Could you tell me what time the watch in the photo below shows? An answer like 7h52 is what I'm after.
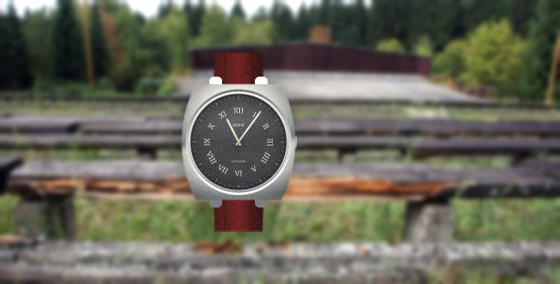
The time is 11h06
